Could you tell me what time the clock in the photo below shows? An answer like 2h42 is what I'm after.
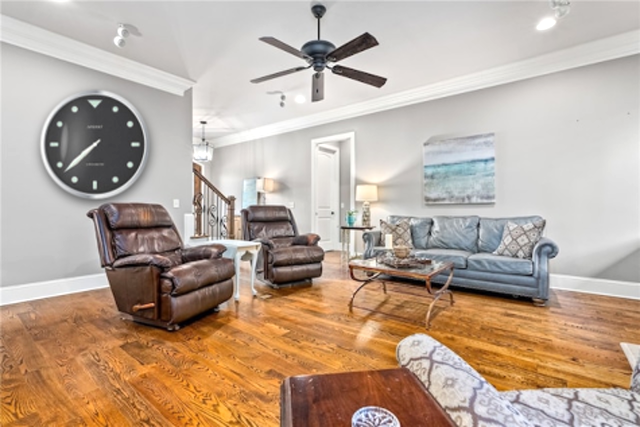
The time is 7h38
